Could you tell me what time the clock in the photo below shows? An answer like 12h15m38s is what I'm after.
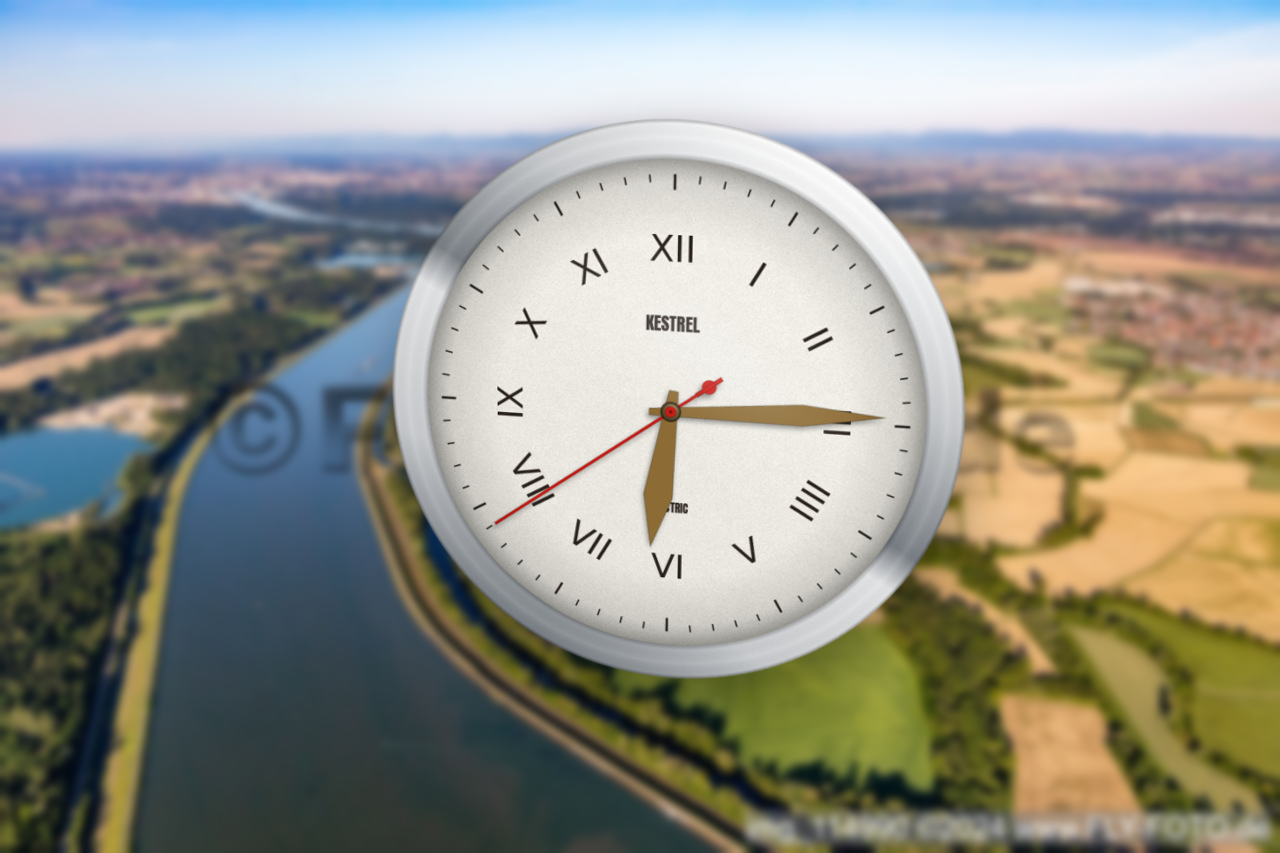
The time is 6h14m39s
